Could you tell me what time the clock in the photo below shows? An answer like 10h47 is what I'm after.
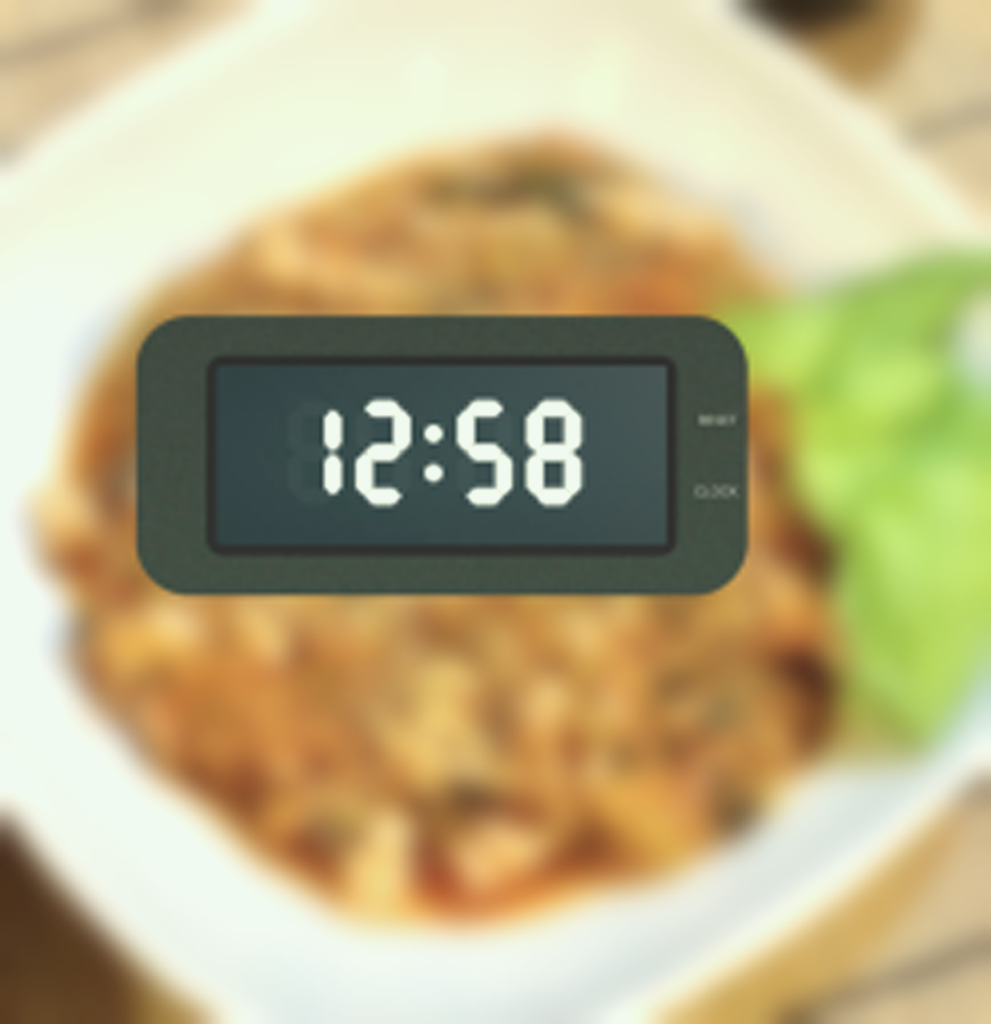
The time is 12h58
